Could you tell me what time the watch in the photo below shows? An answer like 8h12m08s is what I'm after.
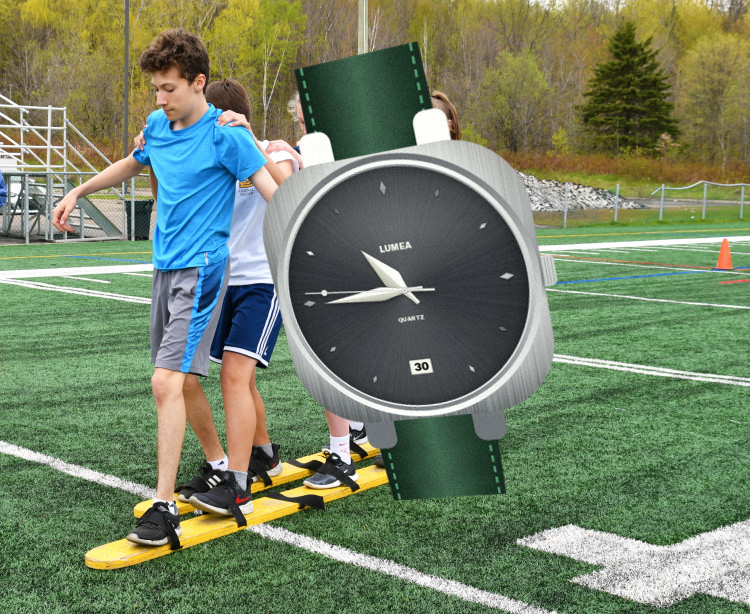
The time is 10h44m46s
